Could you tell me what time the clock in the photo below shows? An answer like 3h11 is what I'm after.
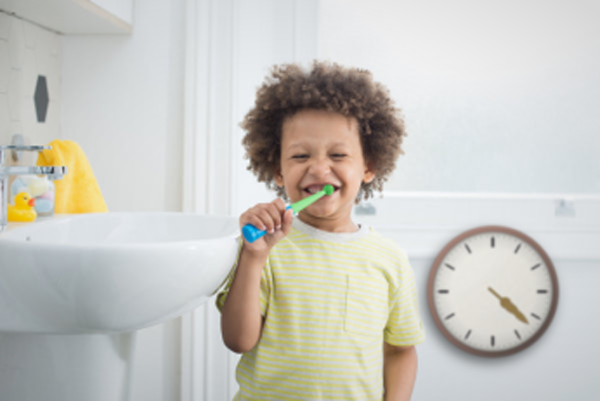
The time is 4h22
